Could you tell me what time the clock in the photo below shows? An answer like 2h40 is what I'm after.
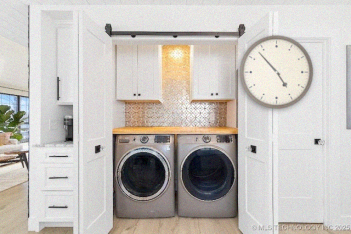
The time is 4h53
